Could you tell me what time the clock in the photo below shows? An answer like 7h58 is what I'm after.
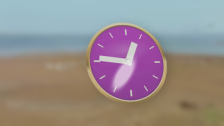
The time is 12h46
